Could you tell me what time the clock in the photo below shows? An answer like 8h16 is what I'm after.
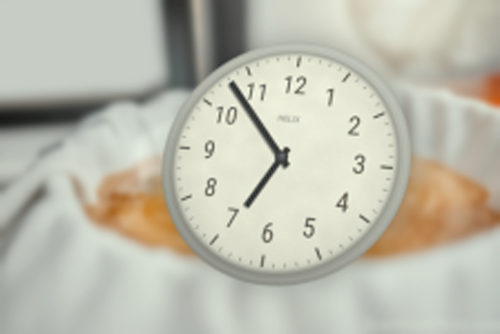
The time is 6h53
